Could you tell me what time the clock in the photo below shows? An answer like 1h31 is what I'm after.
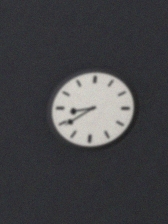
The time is 8h39
